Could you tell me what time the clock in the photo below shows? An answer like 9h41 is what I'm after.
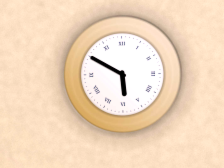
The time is 5h50
